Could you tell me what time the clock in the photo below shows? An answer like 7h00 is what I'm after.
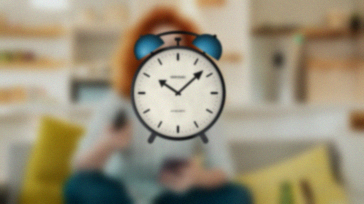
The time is 10h08
